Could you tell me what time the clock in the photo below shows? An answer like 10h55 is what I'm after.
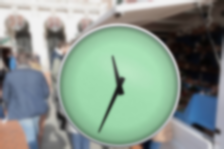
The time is 11h34
